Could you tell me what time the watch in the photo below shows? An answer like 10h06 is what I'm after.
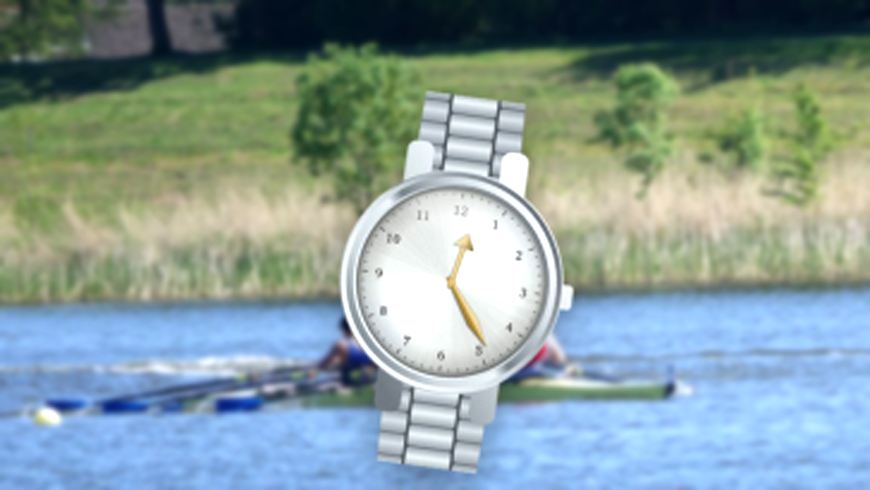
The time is 12h24
